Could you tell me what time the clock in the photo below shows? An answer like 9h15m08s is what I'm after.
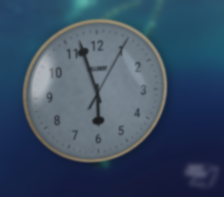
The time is 5h57m05s
